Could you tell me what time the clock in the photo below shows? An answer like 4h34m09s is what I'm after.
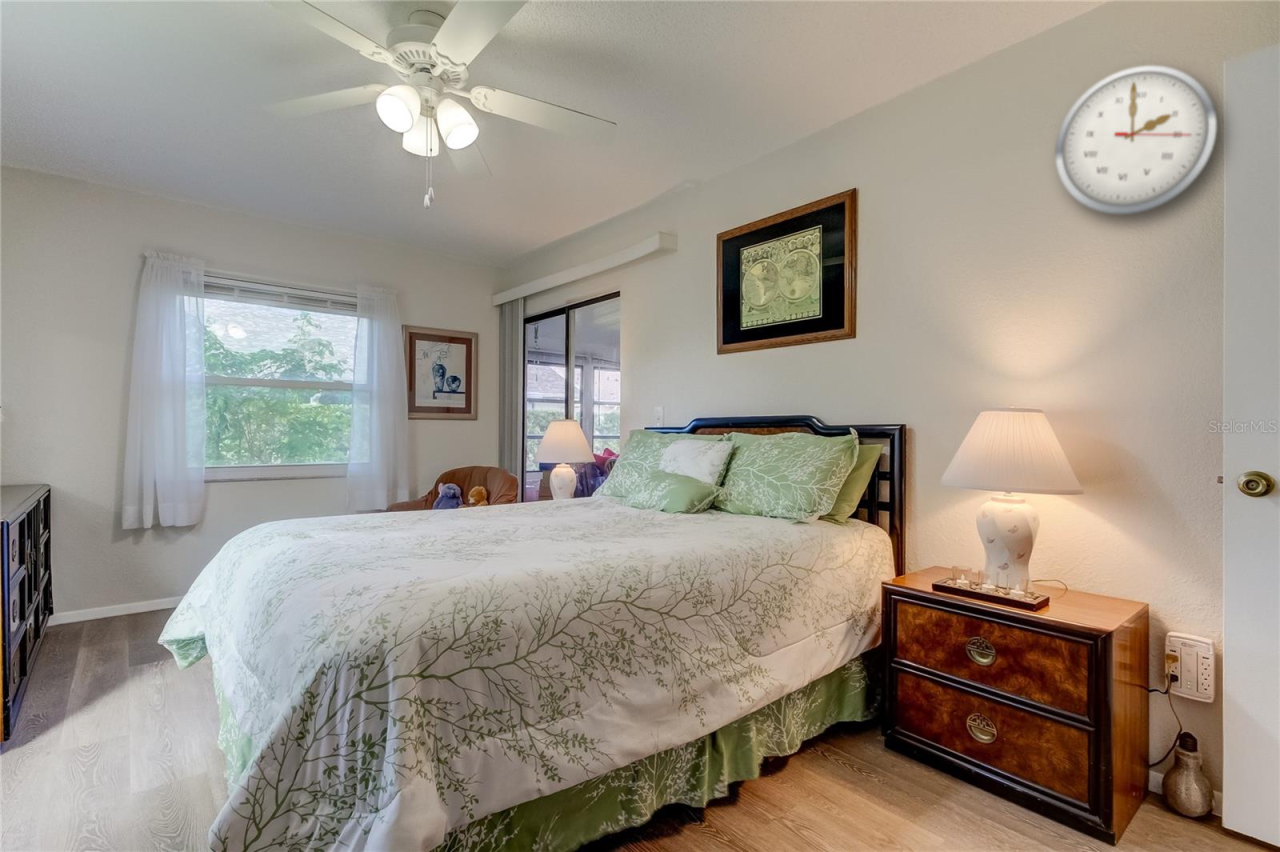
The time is 1h58m15s
